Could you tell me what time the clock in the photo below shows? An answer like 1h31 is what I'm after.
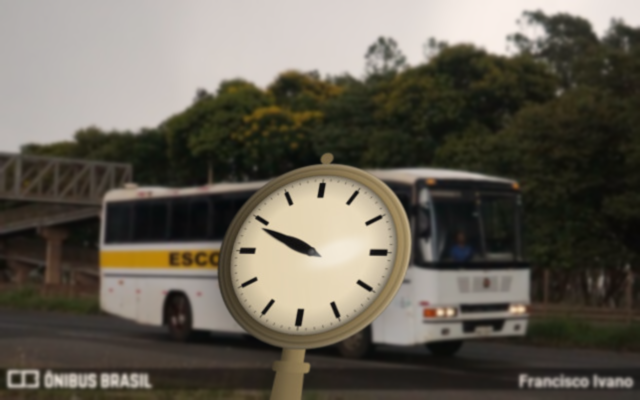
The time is 9h49
